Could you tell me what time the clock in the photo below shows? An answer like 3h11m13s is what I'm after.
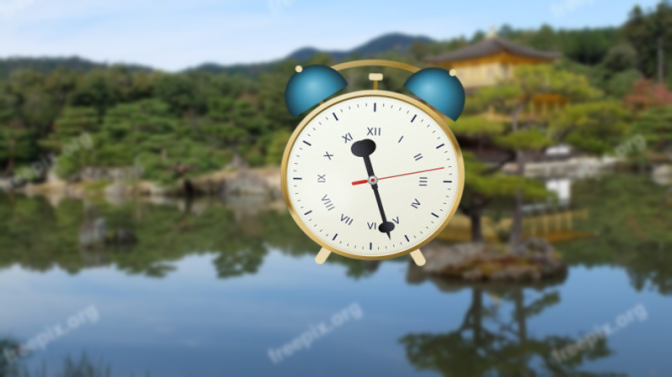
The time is 11h27m13s
